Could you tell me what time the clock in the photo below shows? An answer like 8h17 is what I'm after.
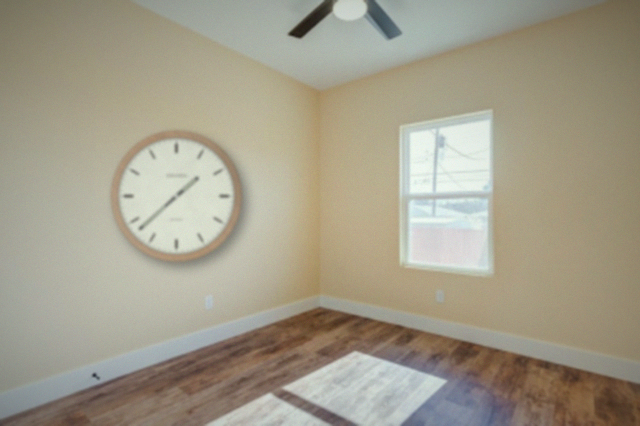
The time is 1h38
